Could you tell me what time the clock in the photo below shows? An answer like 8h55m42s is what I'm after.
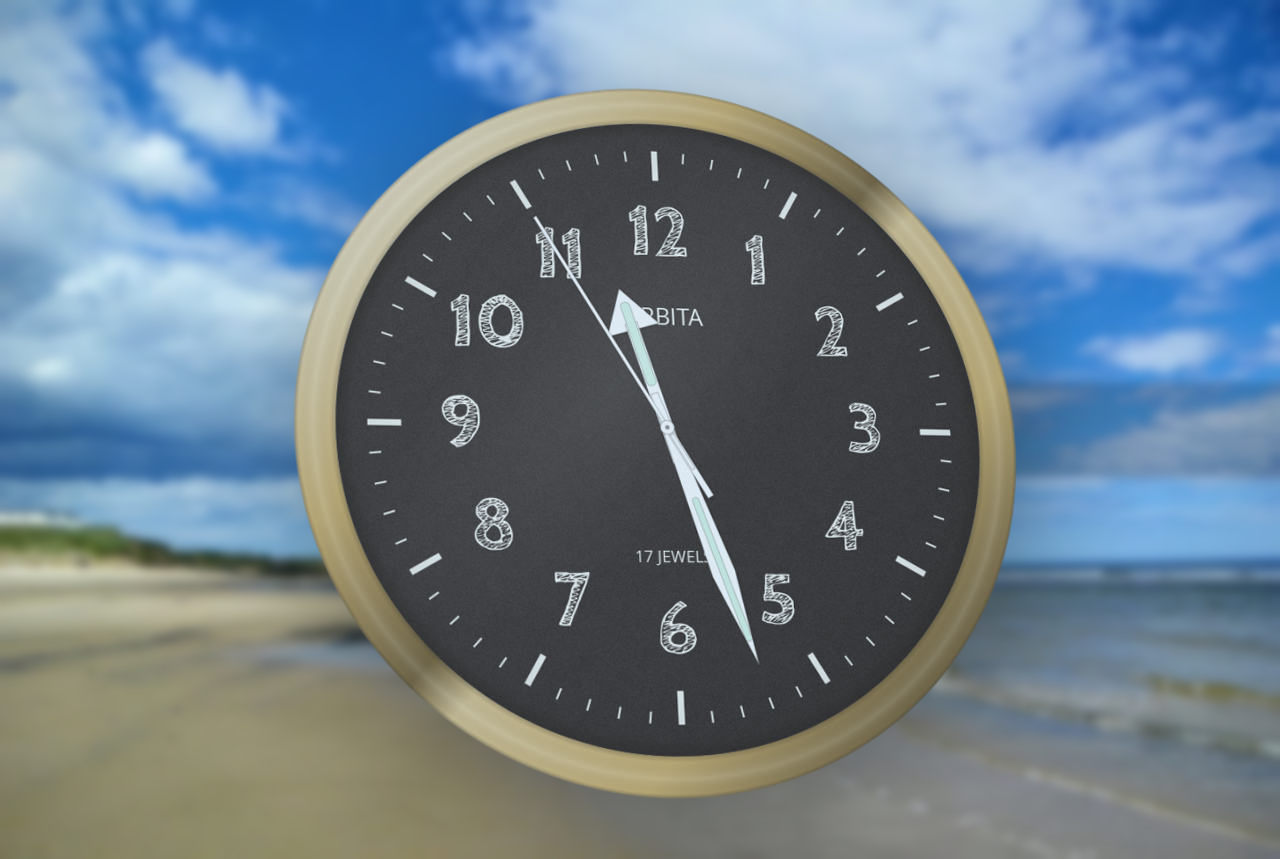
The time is 11h26m55s
